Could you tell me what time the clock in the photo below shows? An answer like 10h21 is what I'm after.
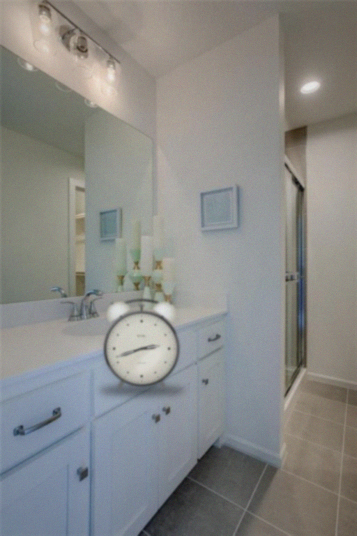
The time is 2h42
